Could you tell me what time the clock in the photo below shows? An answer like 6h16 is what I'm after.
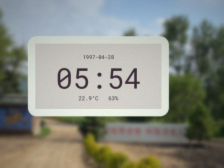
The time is 5h54
